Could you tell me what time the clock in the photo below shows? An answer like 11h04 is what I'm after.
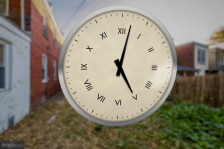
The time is 5h02
